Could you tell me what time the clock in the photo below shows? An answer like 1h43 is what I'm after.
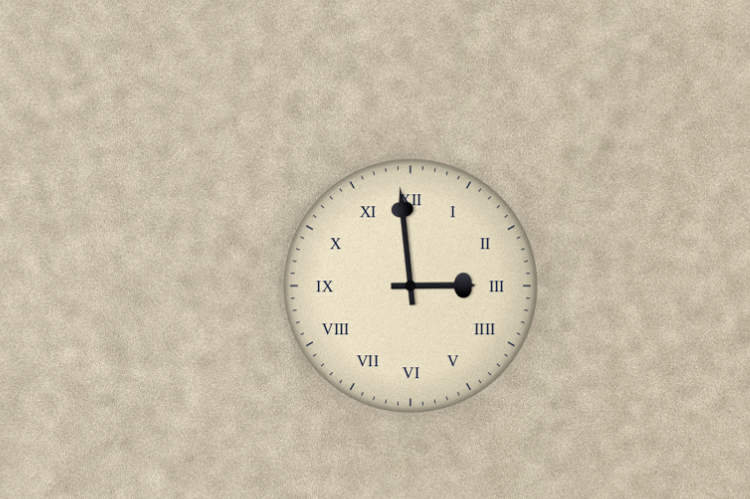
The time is 2h59
